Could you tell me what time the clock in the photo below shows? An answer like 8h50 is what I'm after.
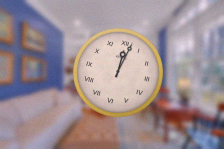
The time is 12h02
